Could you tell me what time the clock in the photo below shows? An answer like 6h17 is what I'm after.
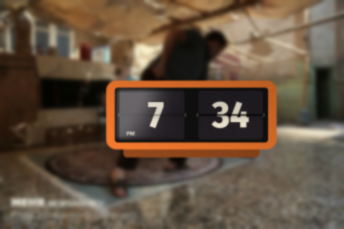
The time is 7h34
